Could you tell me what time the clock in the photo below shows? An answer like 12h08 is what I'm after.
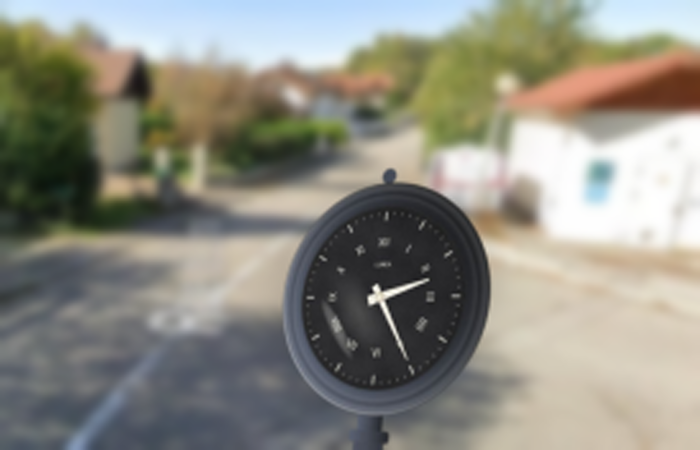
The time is 2h25
